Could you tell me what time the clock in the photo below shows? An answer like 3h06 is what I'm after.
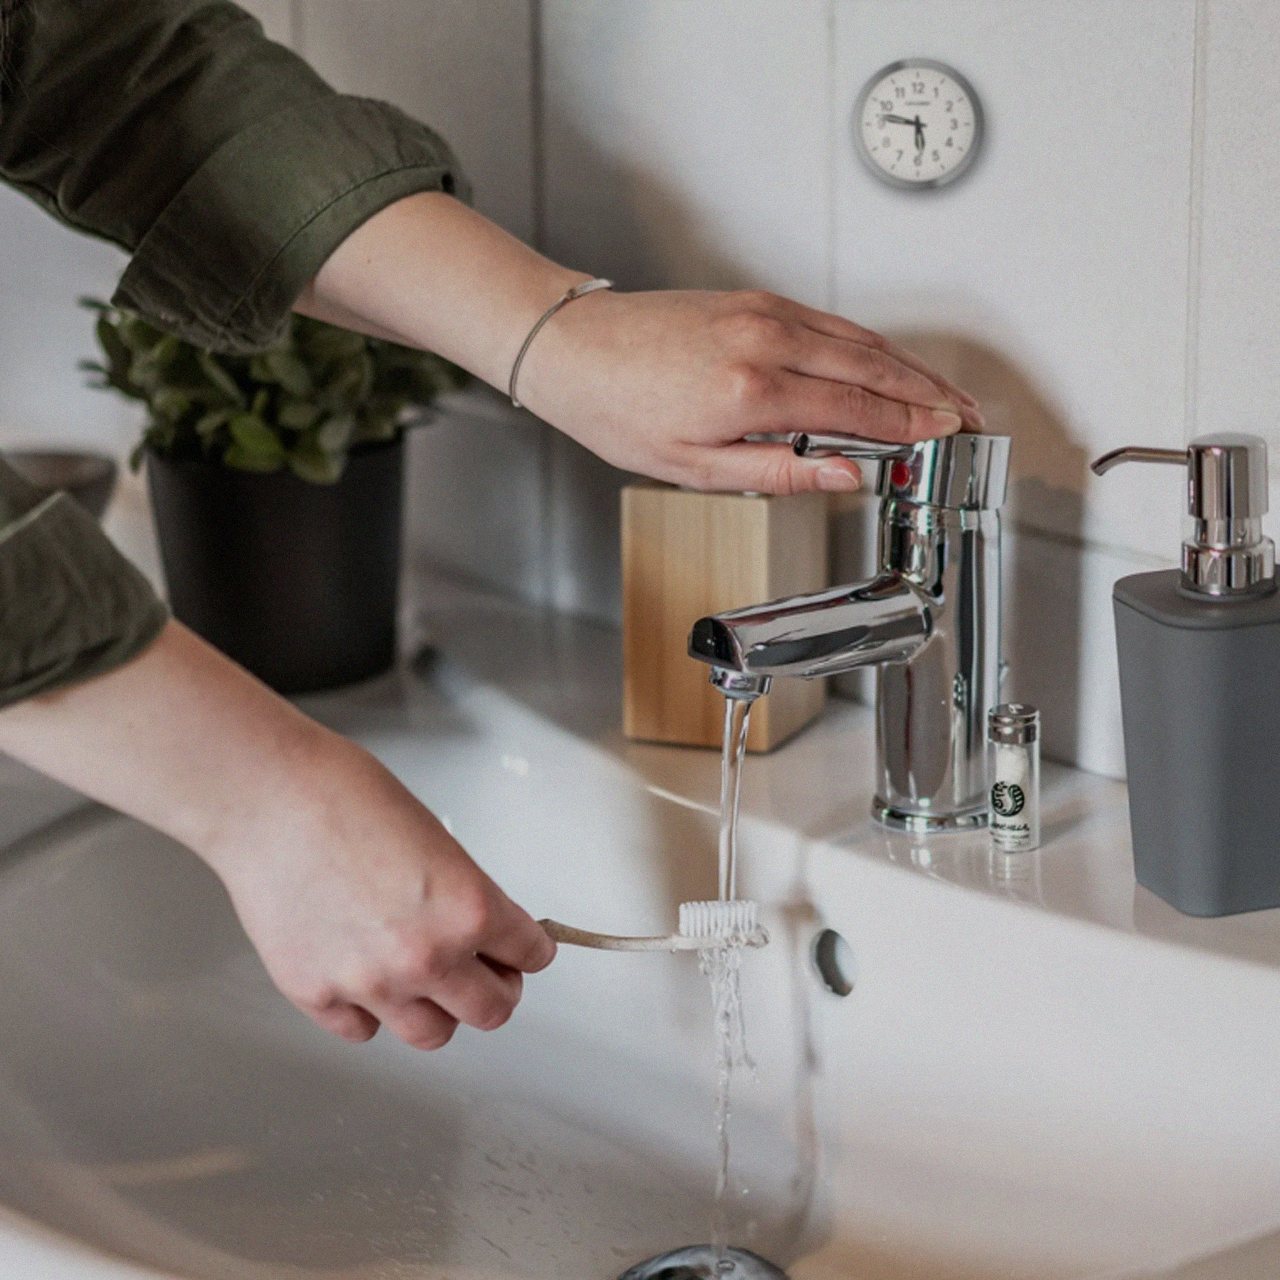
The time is 5h47
